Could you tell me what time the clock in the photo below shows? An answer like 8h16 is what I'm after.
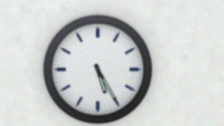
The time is 5h25
